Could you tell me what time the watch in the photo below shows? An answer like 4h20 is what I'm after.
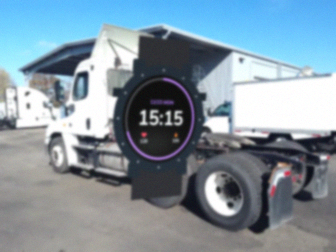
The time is 15h15
